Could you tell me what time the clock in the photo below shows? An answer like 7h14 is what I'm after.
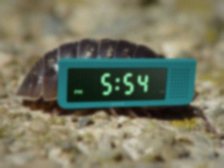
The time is 5h54
